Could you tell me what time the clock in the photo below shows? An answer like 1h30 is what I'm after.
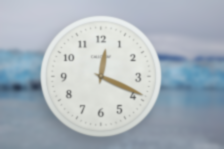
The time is 12h19
